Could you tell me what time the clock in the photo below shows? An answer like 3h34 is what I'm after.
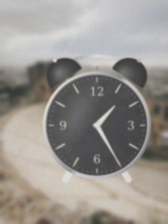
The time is 1h25
